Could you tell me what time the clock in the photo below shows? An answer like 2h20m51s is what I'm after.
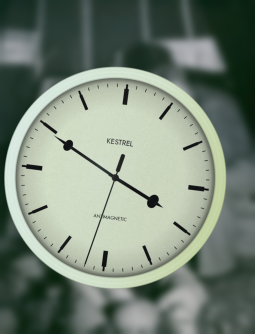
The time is 3h49m32s
